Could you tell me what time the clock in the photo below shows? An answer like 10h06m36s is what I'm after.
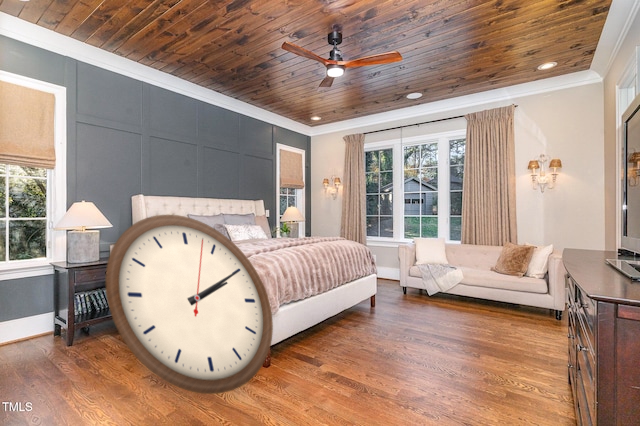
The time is 2h10m03s
